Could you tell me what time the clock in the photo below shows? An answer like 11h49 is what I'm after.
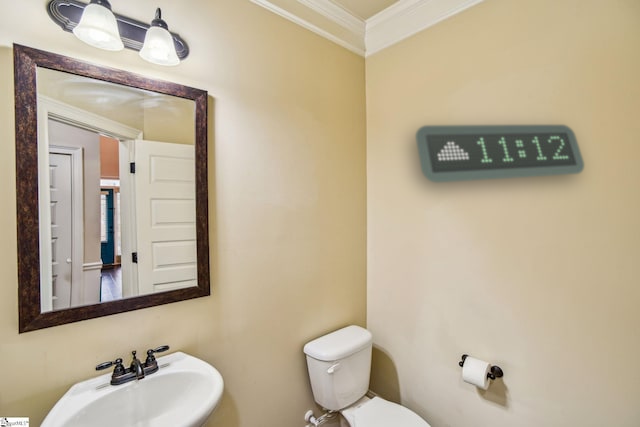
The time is 11h12
